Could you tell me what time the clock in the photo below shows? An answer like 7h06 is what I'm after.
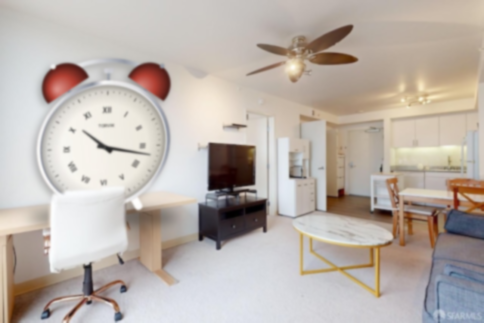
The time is 10h17
